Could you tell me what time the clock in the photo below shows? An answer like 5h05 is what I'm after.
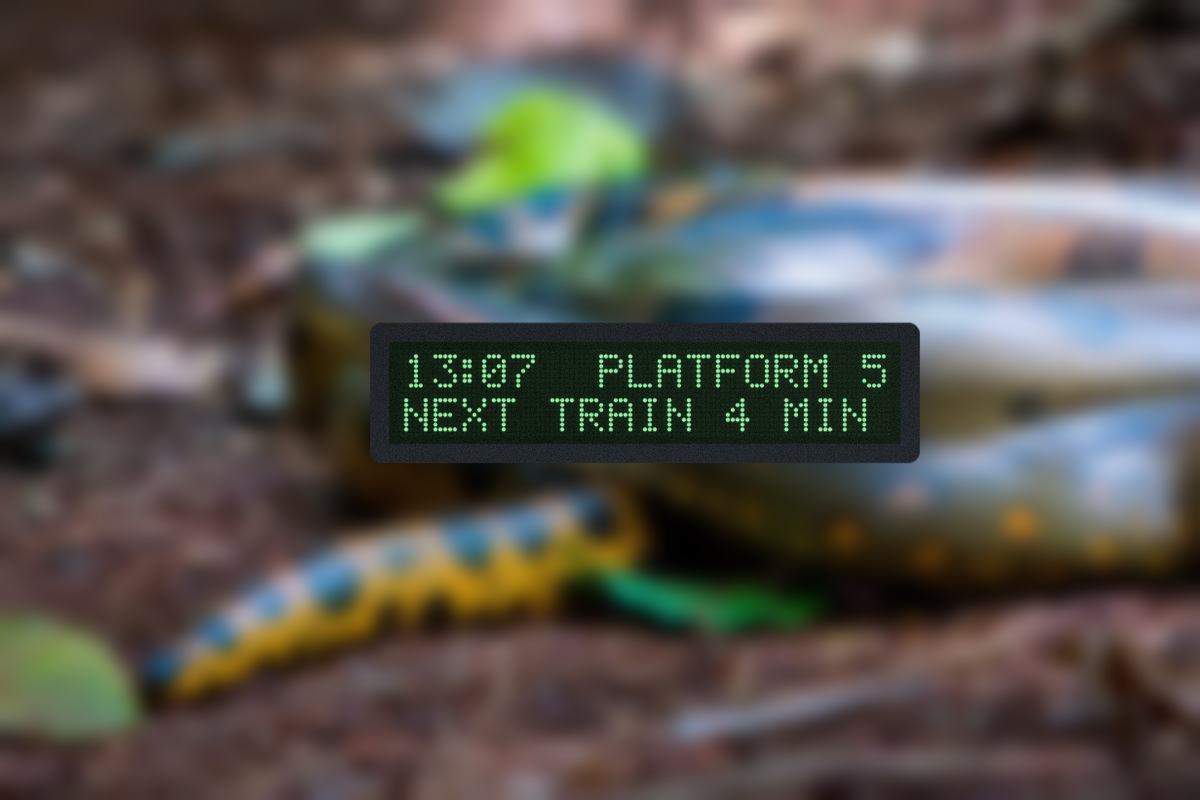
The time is 13h07
